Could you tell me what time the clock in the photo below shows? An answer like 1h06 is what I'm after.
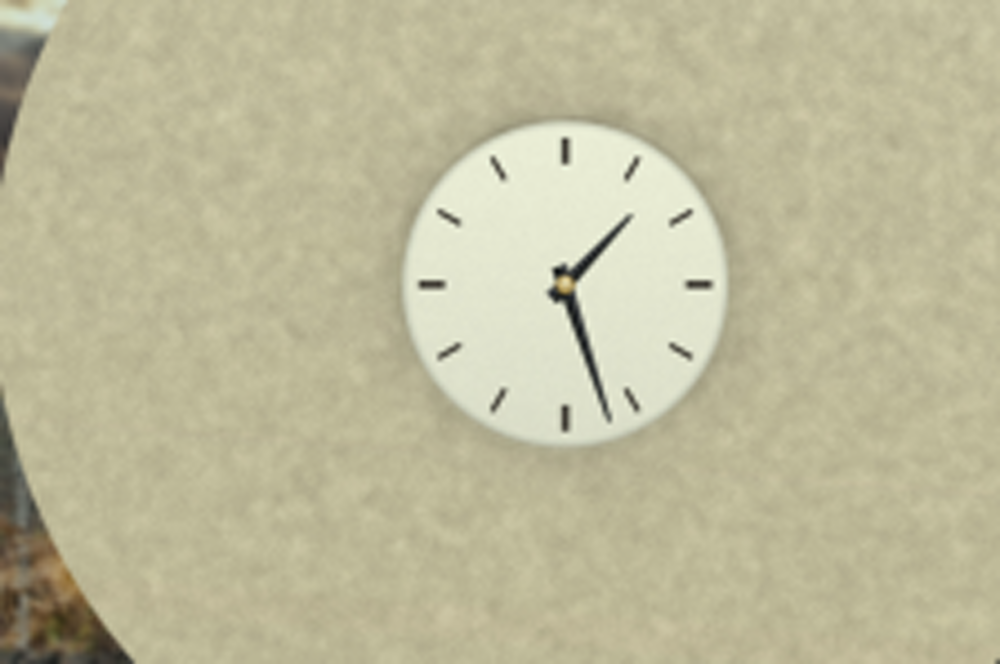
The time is 1h27
